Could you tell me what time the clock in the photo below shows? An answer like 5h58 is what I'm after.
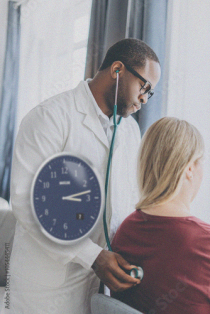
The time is 3h13
